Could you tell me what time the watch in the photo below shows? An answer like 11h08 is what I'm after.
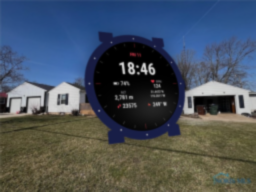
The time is 18h46
